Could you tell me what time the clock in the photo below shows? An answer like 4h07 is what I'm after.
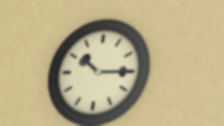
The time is 10h15
